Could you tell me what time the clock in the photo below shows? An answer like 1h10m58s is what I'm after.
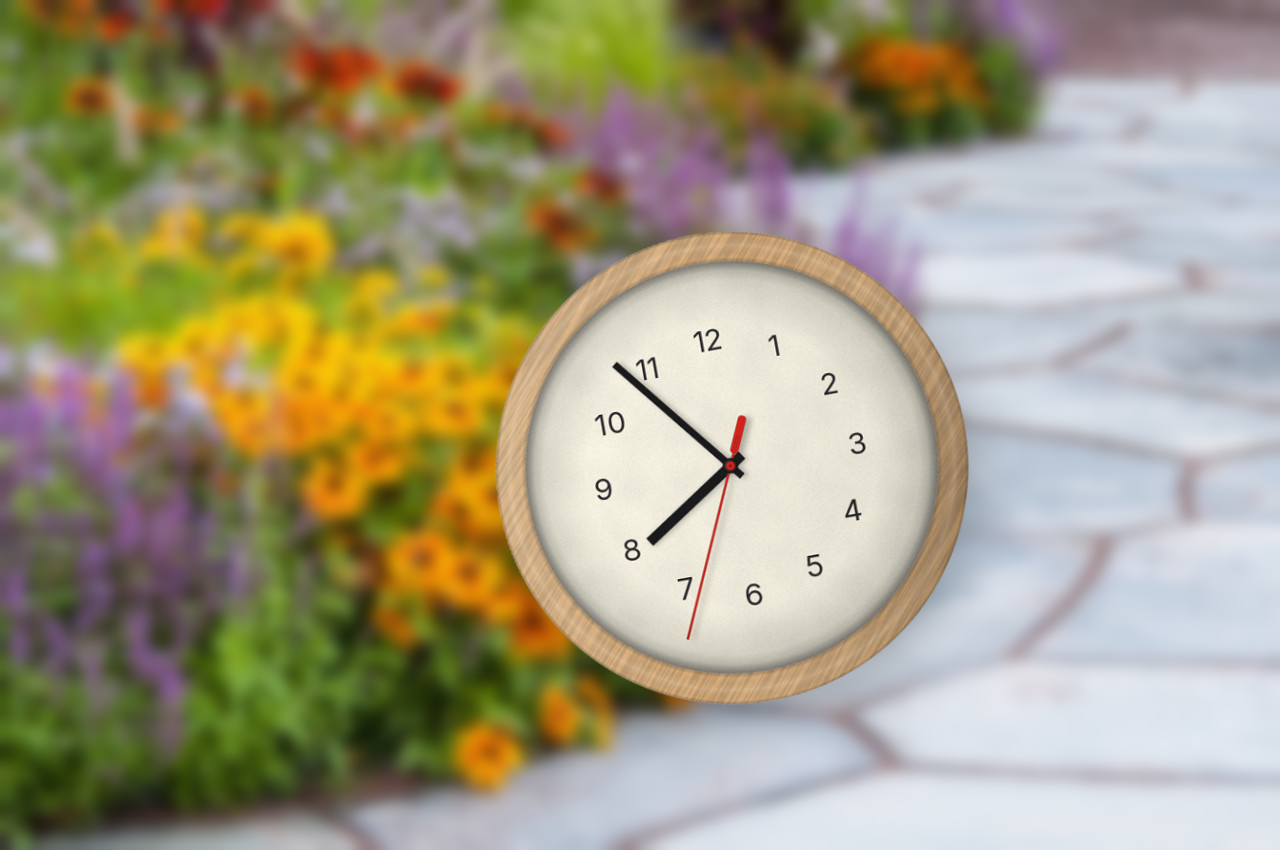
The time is 7h53m34s
